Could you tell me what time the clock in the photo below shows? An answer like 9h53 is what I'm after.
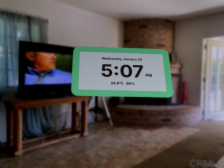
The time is 5h07
